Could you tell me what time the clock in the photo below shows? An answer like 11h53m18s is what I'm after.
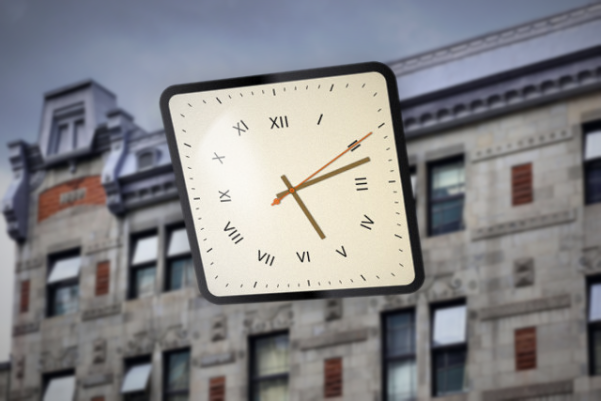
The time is 5h12m10s
